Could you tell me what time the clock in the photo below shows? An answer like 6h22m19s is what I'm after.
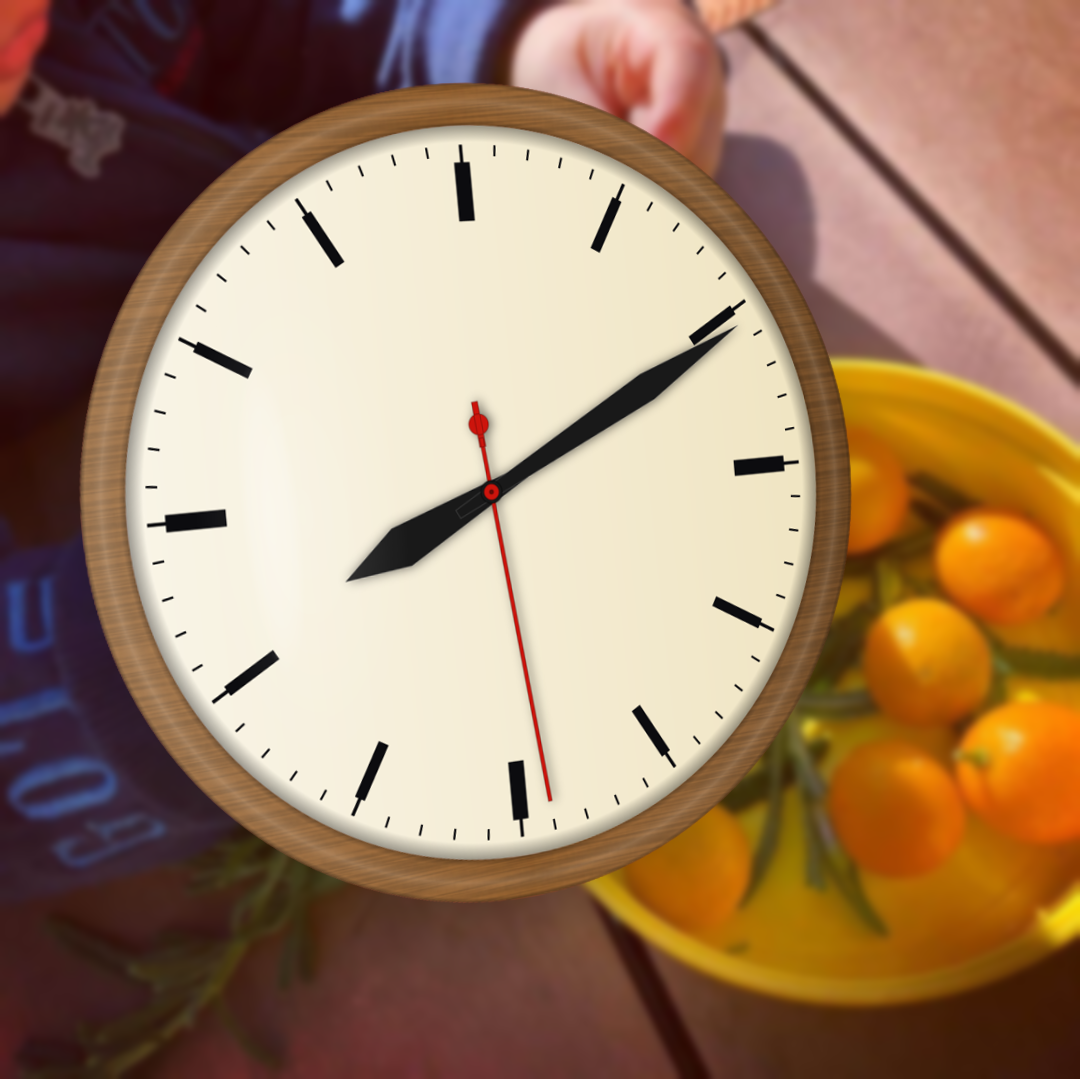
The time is 8h10m29s
